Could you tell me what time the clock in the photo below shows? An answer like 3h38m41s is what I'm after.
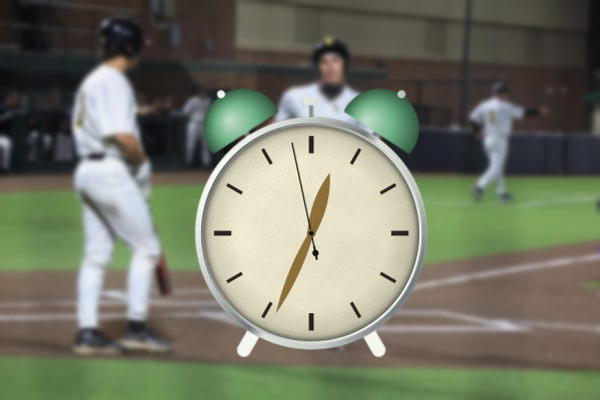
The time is 12h33m58s
